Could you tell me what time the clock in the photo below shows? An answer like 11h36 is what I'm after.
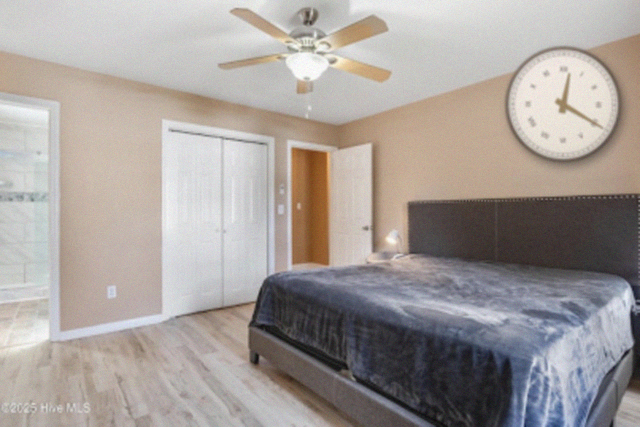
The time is 12h20
